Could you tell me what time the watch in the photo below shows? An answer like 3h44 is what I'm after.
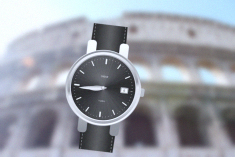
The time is 8h44
